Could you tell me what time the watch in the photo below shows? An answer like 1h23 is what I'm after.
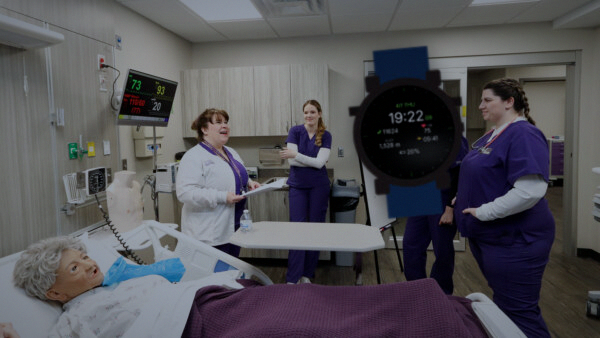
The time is 19h22
